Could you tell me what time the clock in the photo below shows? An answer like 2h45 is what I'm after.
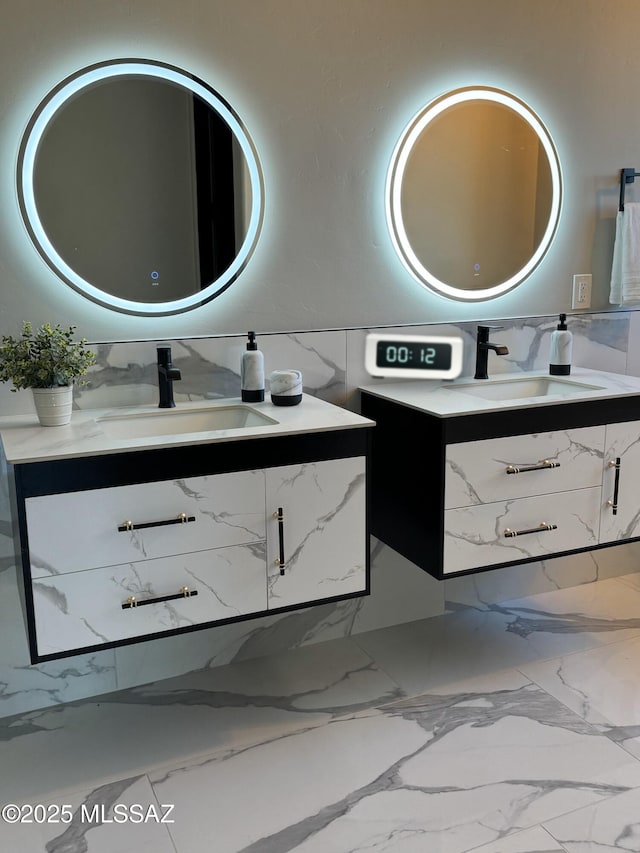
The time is 0h12
